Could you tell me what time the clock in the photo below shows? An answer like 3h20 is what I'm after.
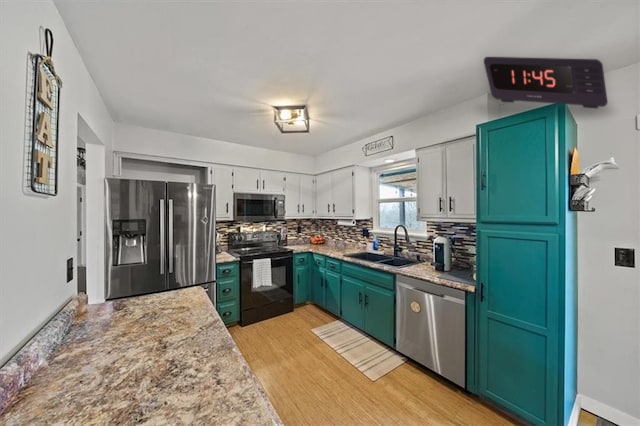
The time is 11h45
